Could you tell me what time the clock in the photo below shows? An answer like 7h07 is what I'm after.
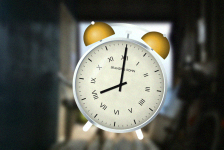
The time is 8h00
